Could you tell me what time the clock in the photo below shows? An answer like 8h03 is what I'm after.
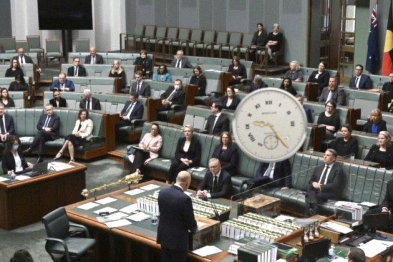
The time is 9h24
